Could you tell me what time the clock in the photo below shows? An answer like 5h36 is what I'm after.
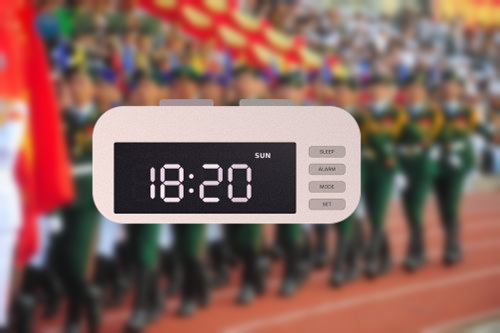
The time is 18h20
